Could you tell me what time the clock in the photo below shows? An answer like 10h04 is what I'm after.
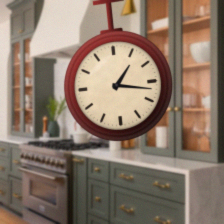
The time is 1h17
